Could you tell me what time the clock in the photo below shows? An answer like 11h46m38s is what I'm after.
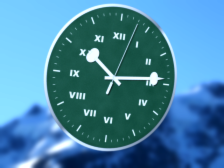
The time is 10h14m03s
